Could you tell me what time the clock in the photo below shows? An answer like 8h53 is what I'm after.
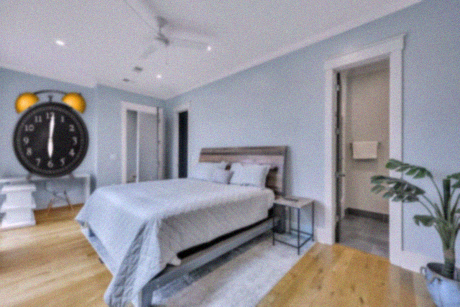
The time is 6h01
